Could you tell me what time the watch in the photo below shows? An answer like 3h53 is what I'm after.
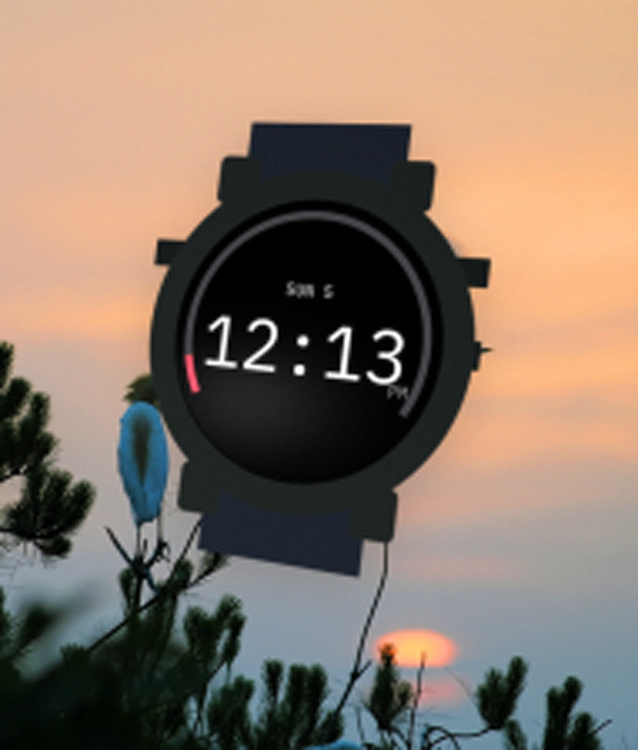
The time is 12h13
